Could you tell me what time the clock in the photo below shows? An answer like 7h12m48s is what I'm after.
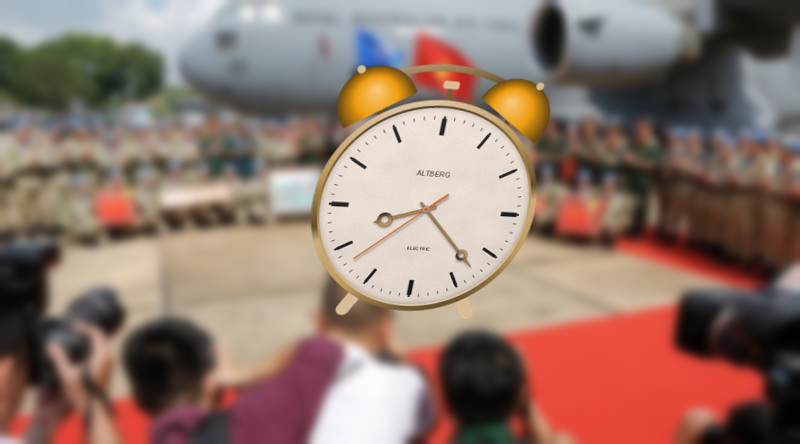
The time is 8h22m38s
